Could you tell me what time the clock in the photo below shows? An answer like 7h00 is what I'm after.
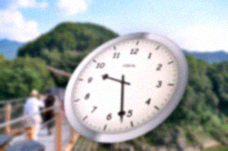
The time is 9h27
